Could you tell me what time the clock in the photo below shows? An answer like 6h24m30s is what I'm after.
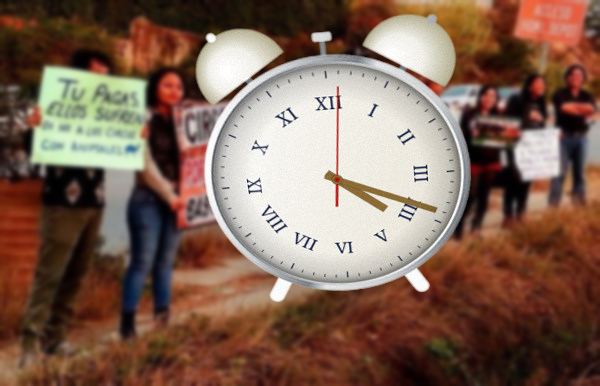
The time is 4h19m01s
